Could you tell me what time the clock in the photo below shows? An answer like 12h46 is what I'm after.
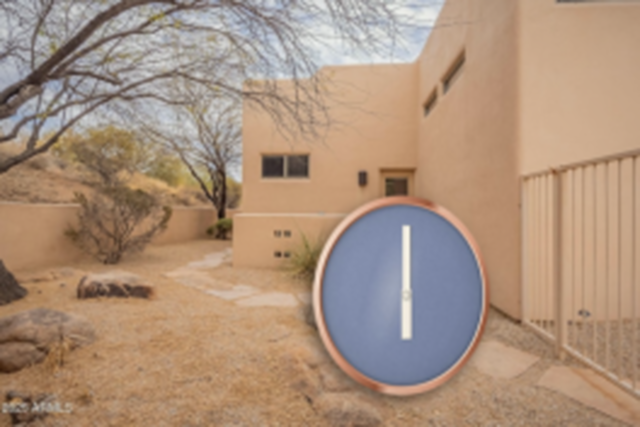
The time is 6h00
